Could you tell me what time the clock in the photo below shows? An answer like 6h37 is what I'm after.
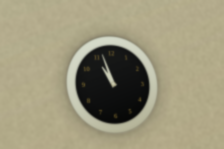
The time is 10h57
